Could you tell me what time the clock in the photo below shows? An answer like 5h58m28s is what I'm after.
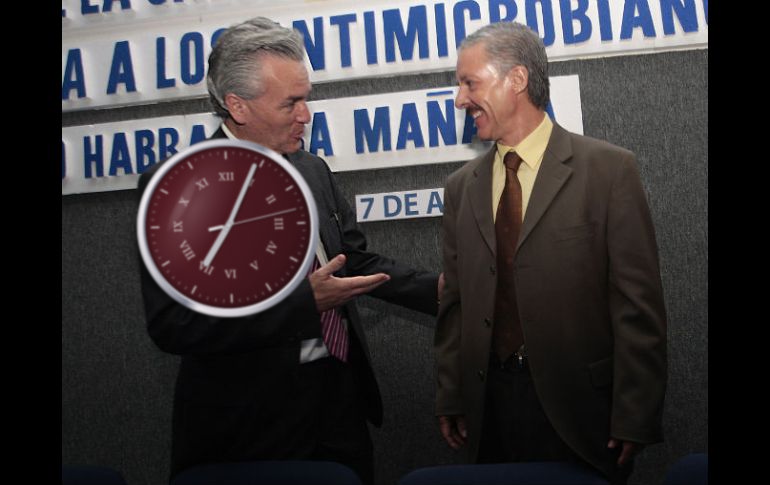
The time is 7h04m13s
